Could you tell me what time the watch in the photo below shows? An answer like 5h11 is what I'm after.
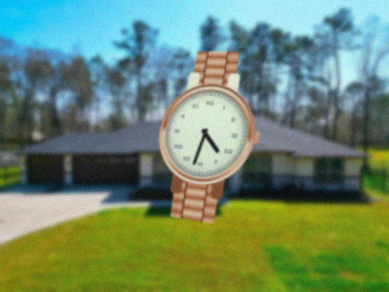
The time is 4h32
